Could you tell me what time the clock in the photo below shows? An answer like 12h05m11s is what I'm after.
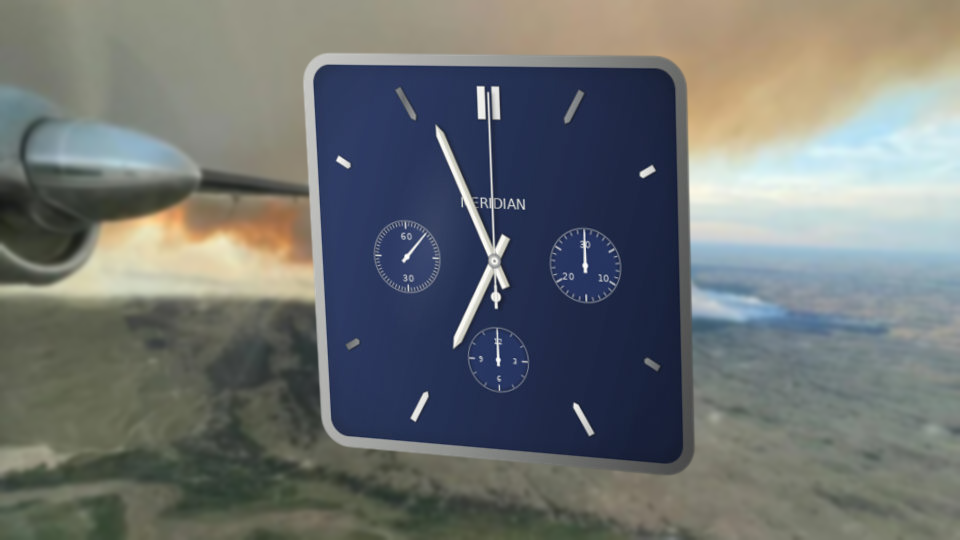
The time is 6h56m07s
